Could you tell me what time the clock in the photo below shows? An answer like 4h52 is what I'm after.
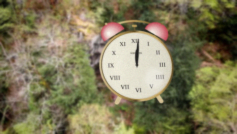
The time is 12h01
